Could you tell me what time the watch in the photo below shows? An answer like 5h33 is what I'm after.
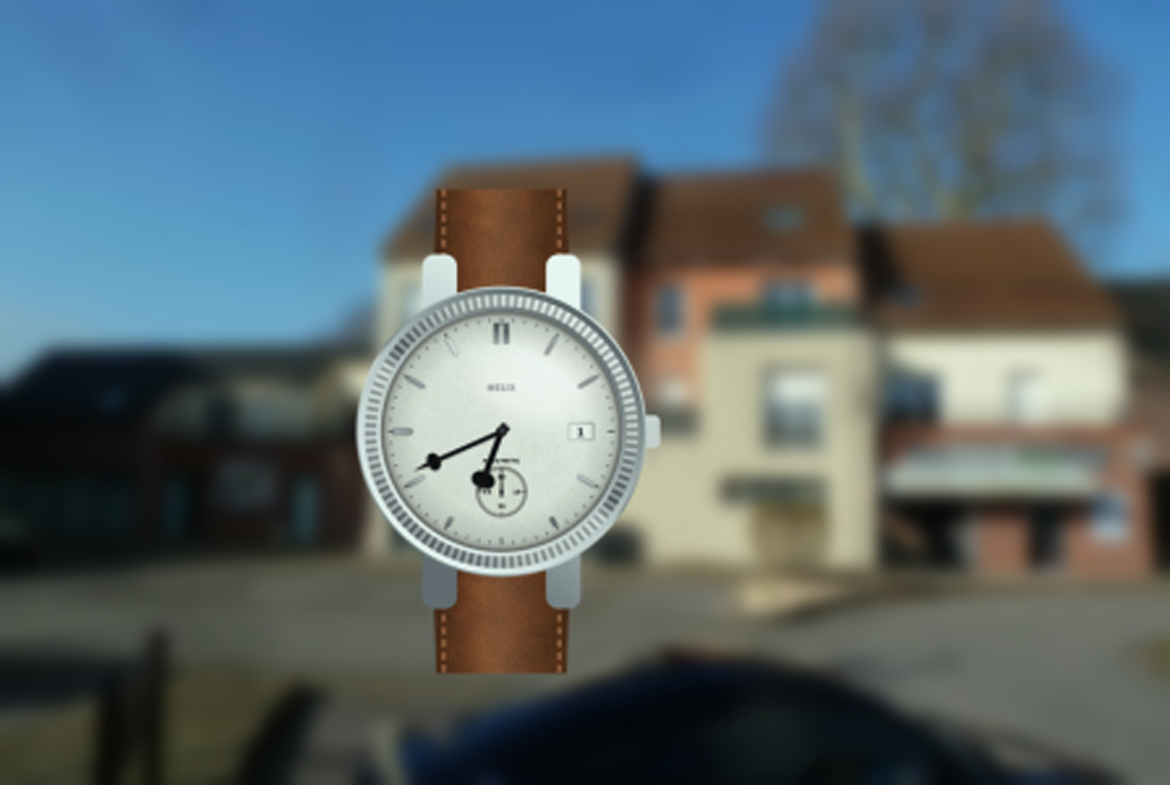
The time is 6h41
